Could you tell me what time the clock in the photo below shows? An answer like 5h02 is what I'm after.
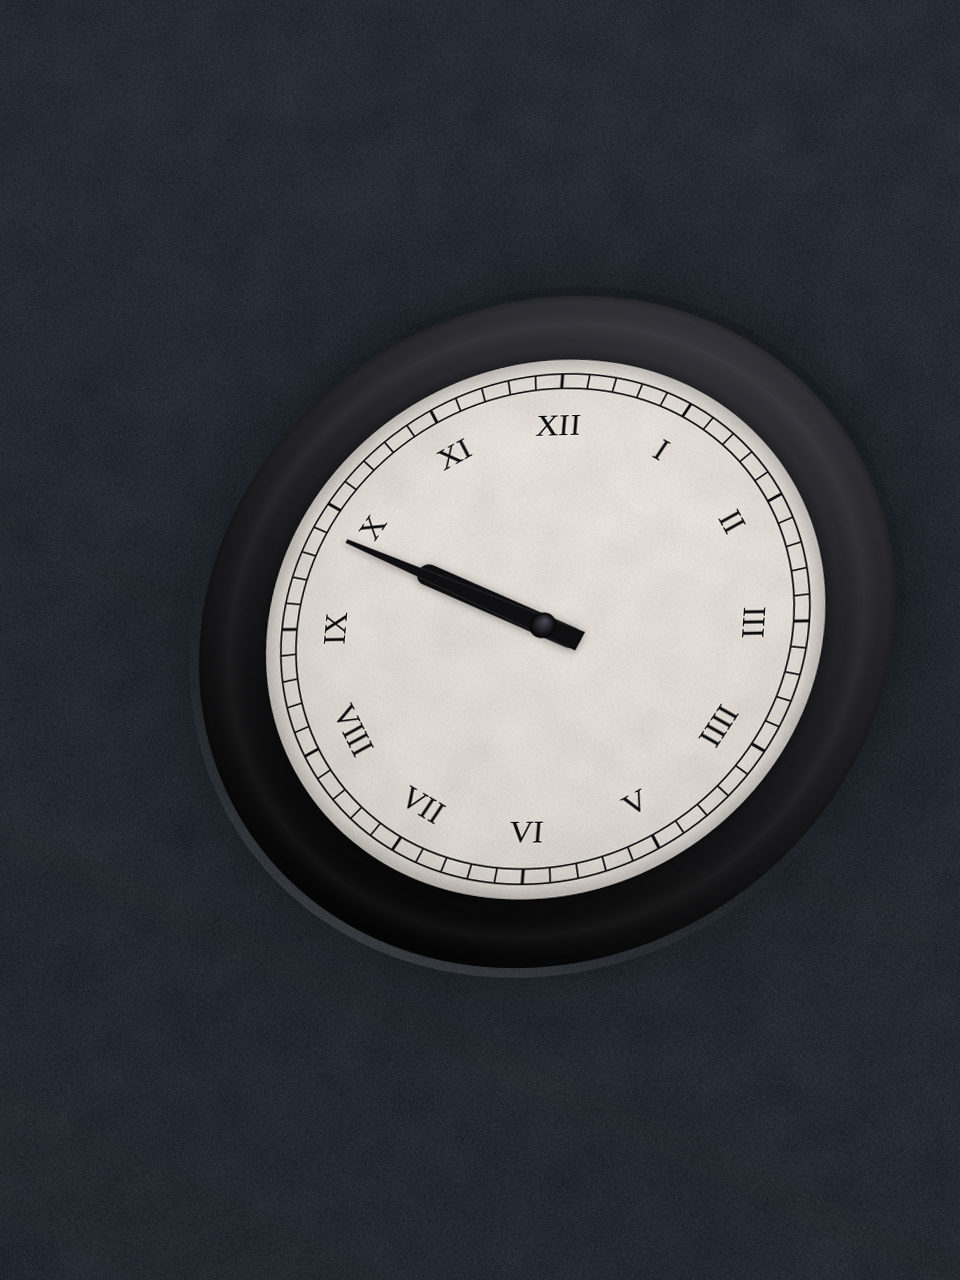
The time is 9h49
